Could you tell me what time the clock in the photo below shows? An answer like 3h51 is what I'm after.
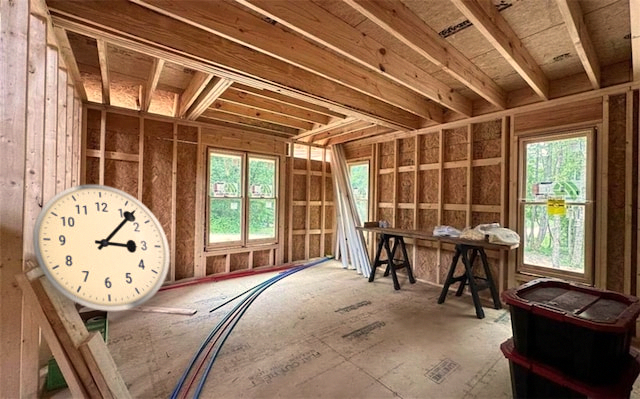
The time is 3h07
